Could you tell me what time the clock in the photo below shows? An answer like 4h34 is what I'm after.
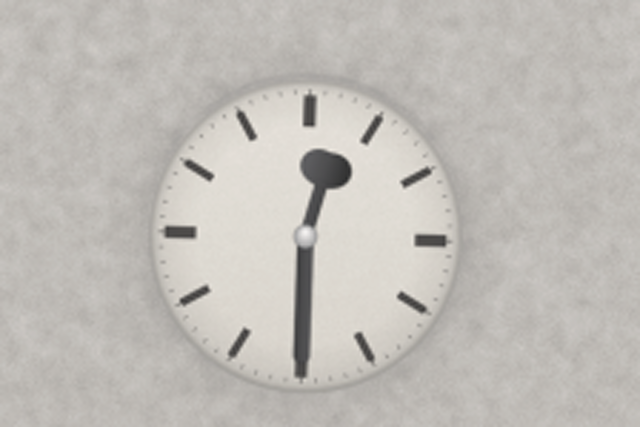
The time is 12h30
